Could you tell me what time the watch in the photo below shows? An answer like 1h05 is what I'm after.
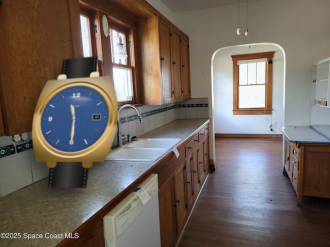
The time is 11h30
